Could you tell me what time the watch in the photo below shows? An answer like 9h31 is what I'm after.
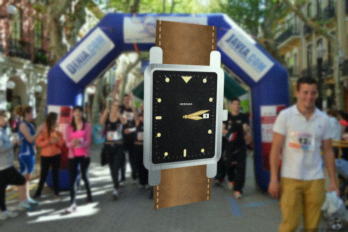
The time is 3h13
